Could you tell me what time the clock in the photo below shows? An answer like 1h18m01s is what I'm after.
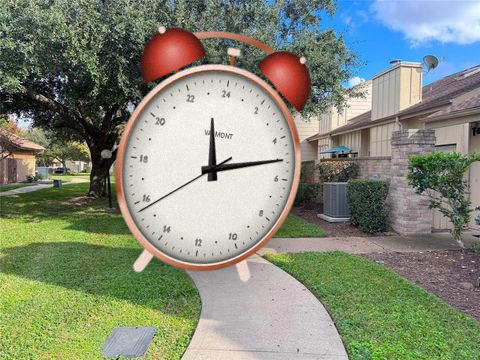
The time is 23h12m39s
